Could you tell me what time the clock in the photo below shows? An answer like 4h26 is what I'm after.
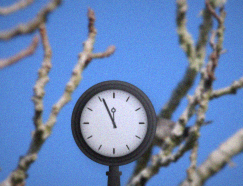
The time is 11h56
